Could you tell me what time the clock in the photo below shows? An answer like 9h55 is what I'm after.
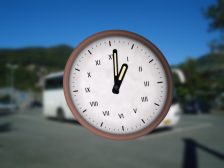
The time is 1h01
